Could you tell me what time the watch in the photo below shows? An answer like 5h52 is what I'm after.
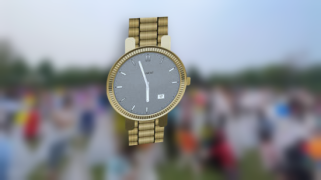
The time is 5h57
